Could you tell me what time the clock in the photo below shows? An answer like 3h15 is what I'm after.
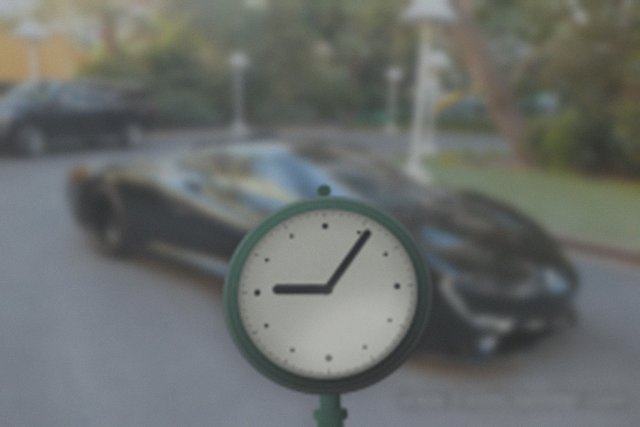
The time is 9h06
